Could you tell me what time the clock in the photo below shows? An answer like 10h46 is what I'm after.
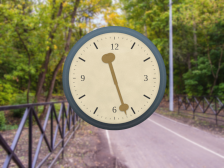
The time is 11h27
